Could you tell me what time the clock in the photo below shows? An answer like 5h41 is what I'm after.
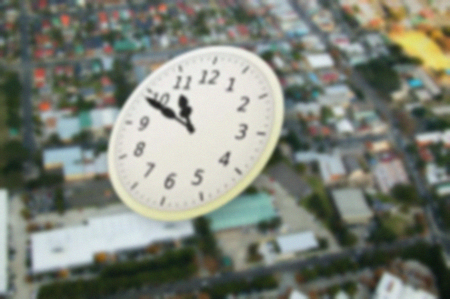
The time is 10h49
